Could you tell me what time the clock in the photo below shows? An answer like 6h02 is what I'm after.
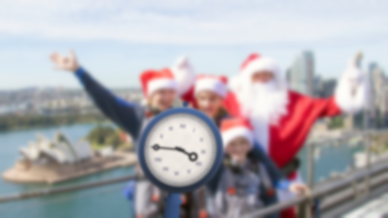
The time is 3h45
